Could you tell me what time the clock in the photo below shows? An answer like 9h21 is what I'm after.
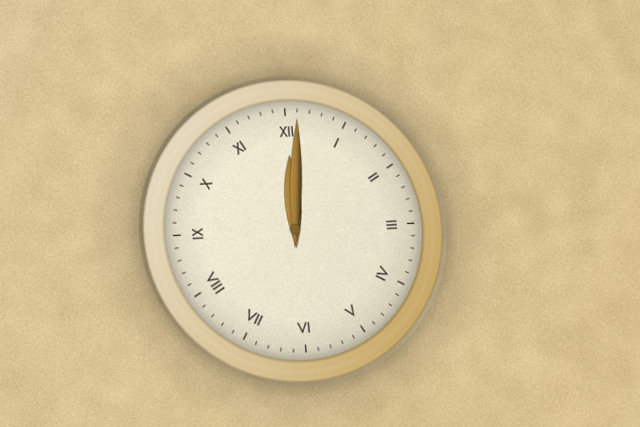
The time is 12h01
